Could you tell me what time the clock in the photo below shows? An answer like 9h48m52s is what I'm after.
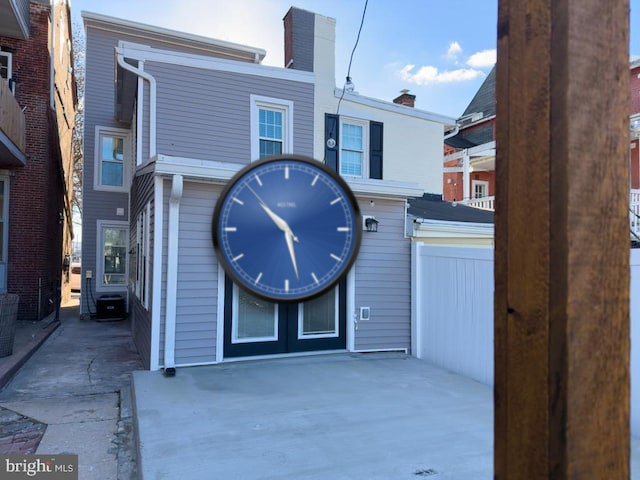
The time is 10h27m53s
